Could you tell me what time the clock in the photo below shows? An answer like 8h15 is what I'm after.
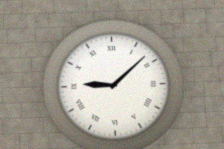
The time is 9h08
